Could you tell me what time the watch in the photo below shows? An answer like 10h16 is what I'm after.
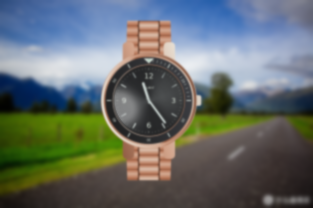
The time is 11h24
